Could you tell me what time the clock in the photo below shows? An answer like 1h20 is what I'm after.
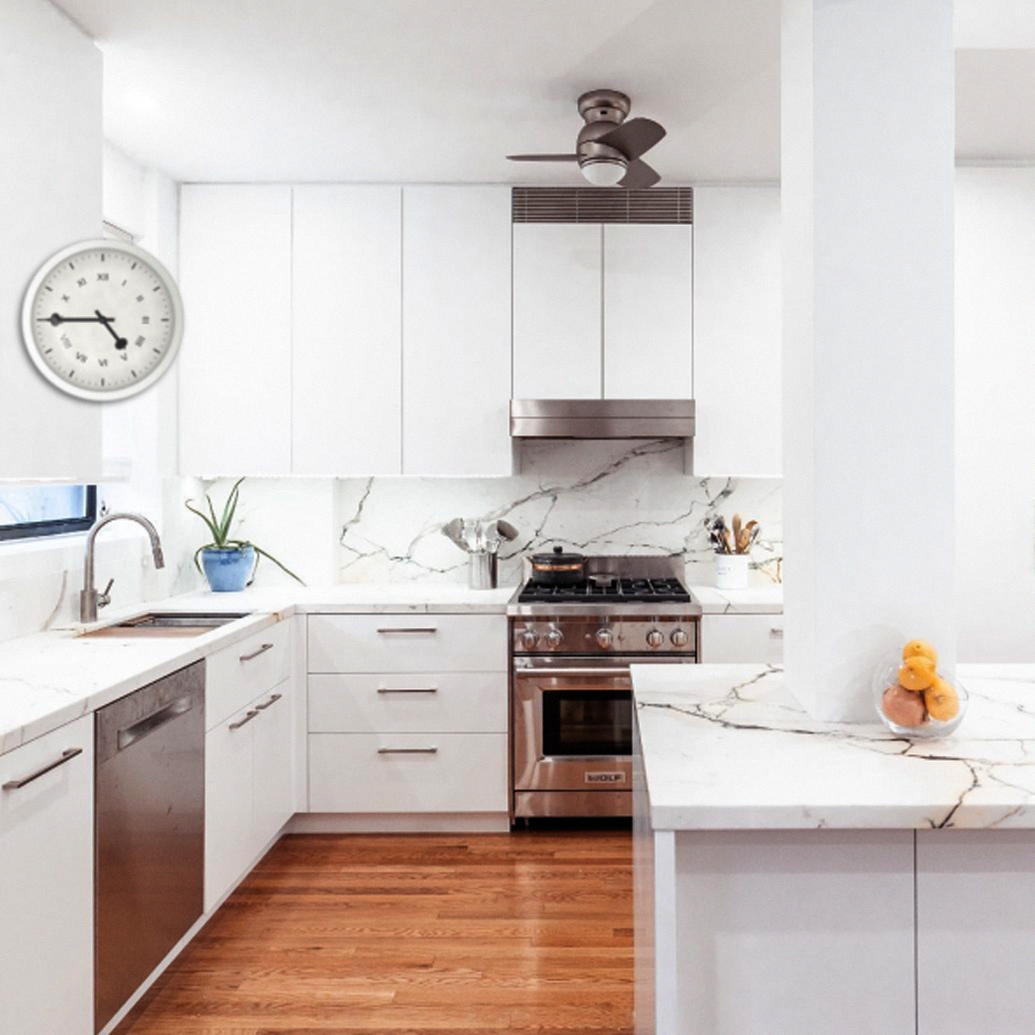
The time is 4h45
